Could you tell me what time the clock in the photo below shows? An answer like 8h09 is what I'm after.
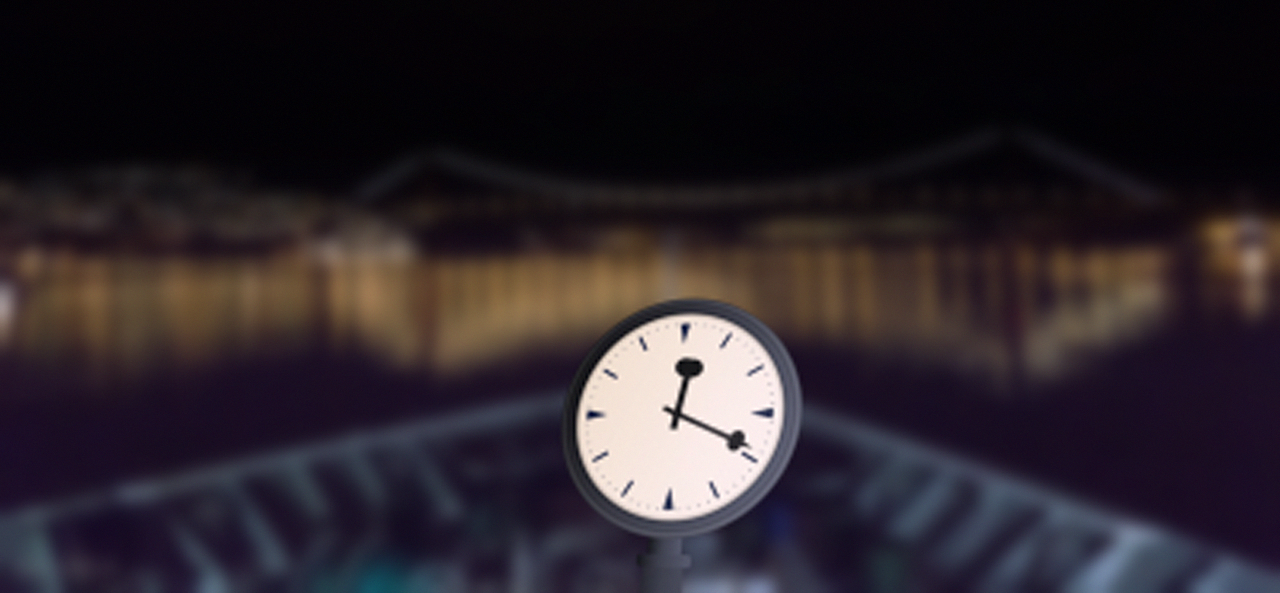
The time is 12h19
